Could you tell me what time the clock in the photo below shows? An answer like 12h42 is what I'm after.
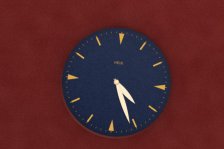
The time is 4h26
